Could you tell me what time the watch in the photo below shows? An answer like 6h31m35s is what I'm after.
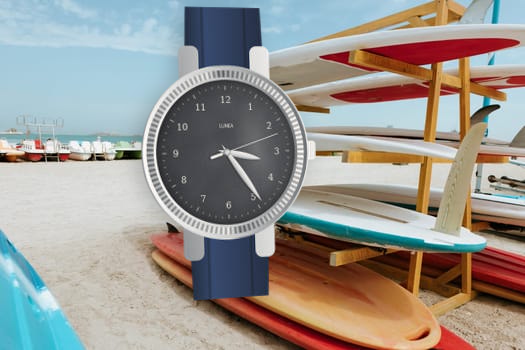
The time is 3h24m12s
